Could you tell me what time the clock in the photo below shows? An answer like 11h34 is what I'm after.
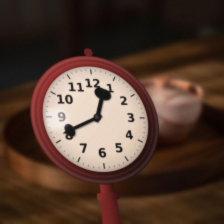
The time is 12h41
